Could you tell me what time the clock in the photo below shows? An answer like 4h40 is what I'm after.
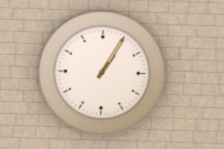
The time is 1h05
